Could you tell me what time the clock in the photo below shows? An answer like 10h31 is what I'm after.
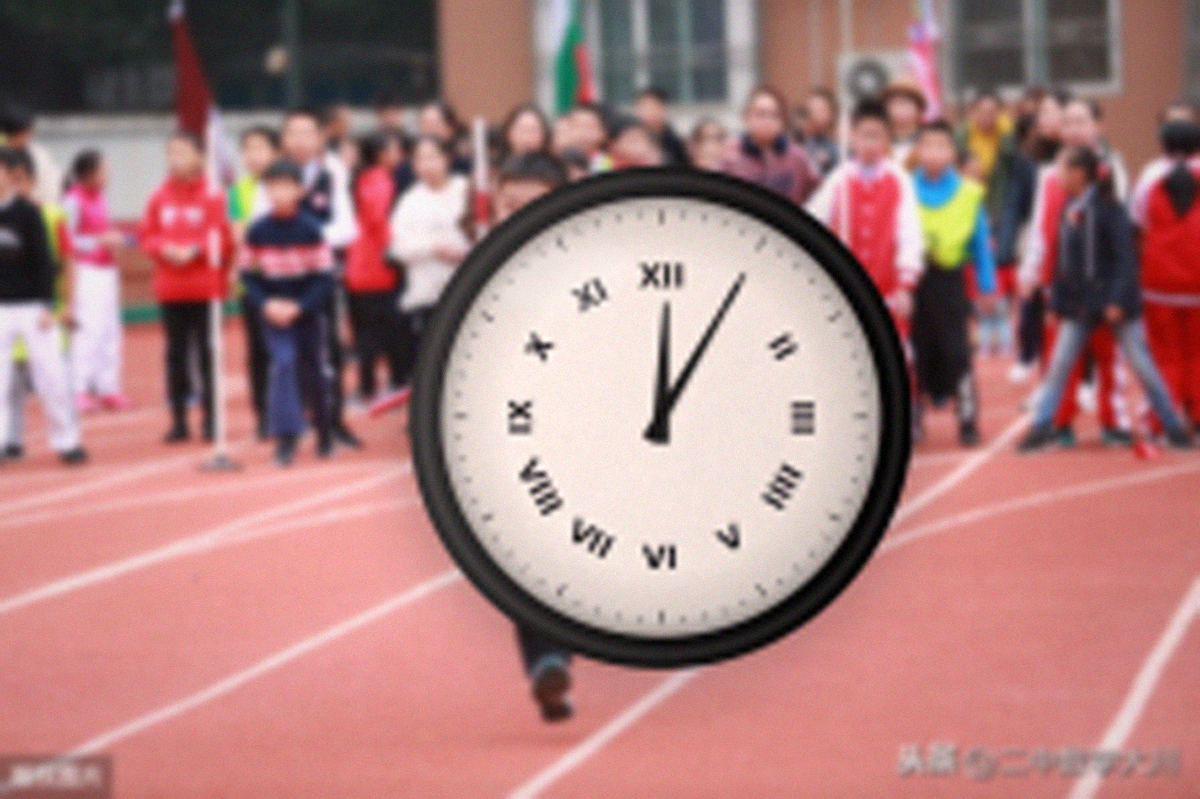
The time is 12h05
